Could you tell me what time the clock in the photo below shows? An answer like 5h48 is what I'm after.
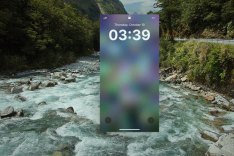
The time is 3h39
